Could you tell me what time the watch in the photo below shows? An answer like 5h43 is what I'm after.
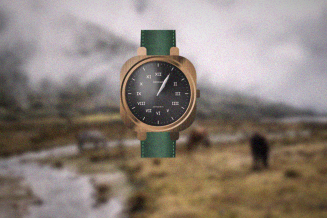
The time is 1h05
